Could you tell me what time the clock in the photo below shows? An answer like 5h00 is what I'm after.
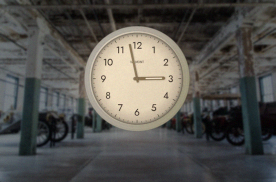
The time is 2h58
